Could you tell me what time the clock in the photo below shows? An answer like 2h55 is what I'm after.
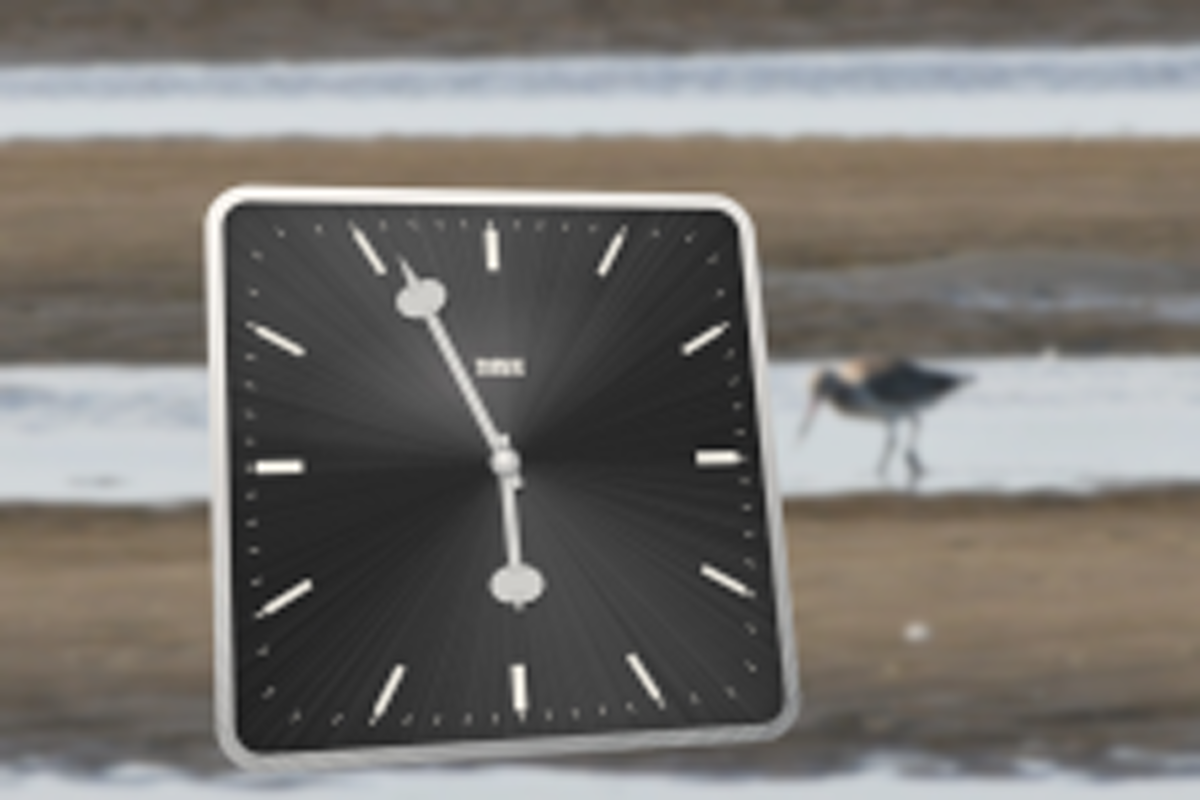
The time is 5h56
